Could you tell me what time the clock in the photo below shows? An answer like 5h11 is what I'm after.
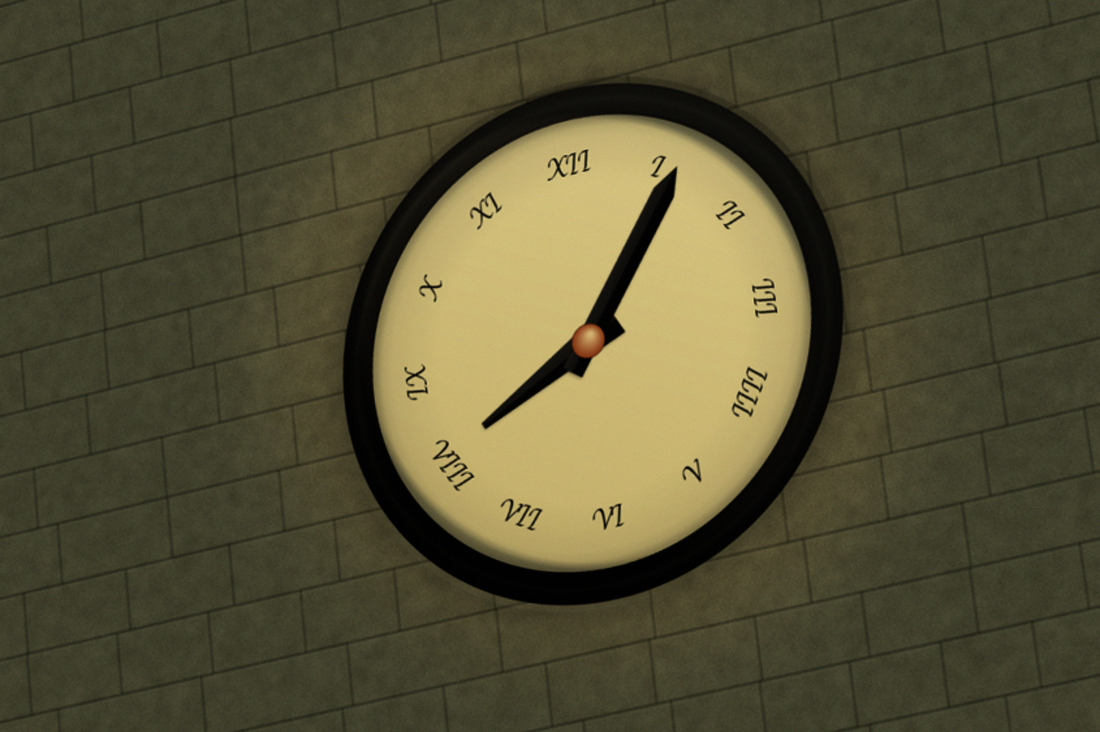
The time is 8h06
